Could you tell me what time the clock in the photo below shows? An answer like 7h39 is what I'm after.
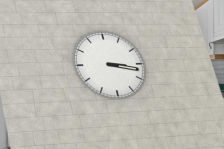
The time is 3h17
